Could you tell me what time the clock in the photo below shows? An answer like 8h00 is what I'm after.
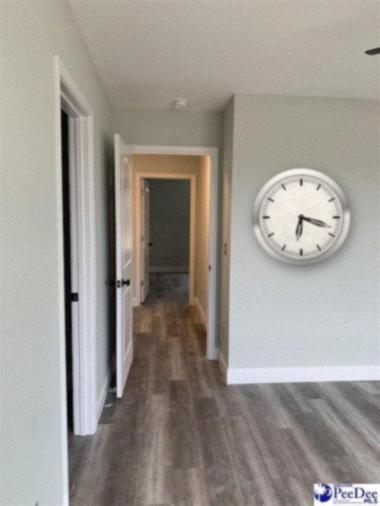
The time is 6h18
